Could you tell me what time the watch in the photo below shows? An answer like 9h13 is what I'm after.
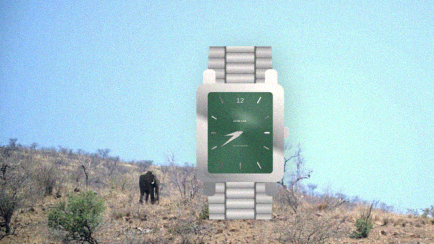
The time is 8h39
